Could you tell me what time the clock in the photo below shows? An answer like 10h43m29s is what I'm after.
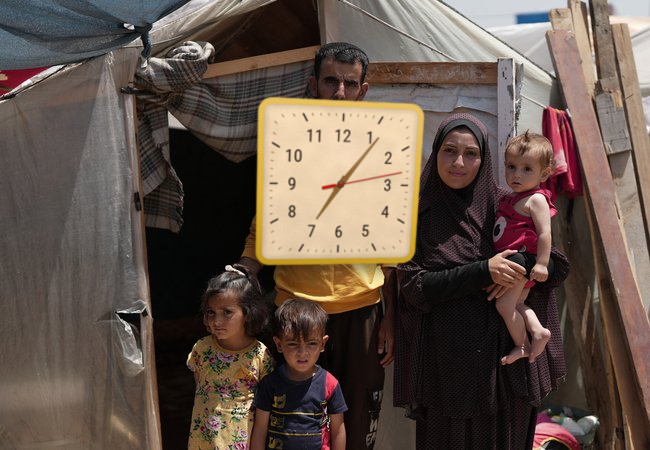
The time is 7h06m13s
